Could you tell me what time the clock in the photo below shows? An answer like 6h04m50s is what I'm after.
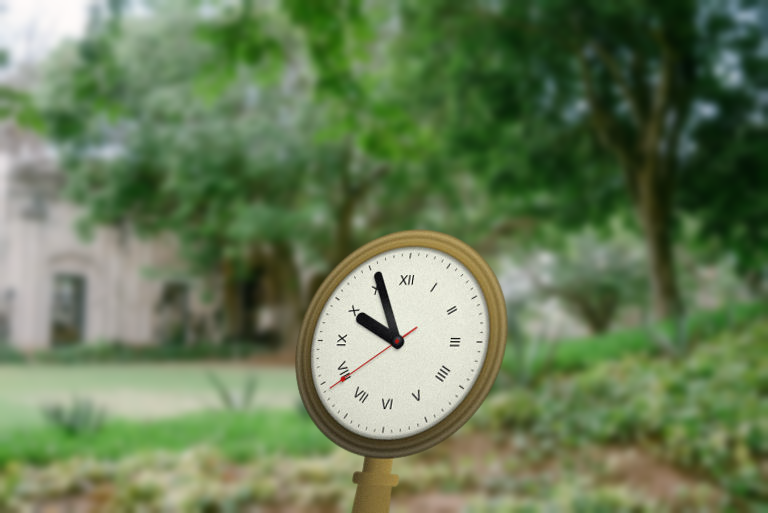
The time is 9h55m39s
